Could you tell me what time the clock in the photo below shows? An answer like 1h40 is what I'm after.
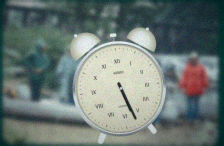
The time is 5h27
